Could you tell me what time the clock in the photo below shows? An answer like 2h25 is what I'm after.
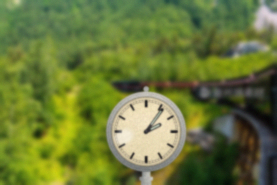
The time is 2h06
